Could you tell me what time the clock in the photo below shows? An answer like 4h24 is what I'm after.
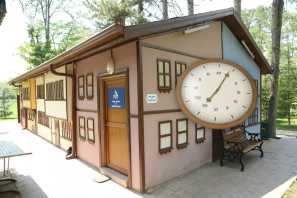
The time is 7h04
